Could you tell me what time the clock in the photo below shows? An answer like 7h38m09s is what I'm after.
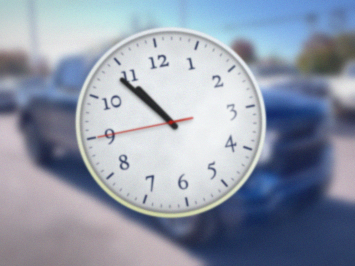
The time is 10h53m45s
